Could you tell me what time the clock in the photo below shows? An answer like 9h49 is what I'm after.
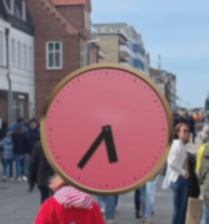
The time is 5h36
